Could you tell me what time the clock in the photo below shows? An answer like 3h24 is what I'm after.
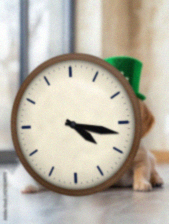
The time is 4h17
